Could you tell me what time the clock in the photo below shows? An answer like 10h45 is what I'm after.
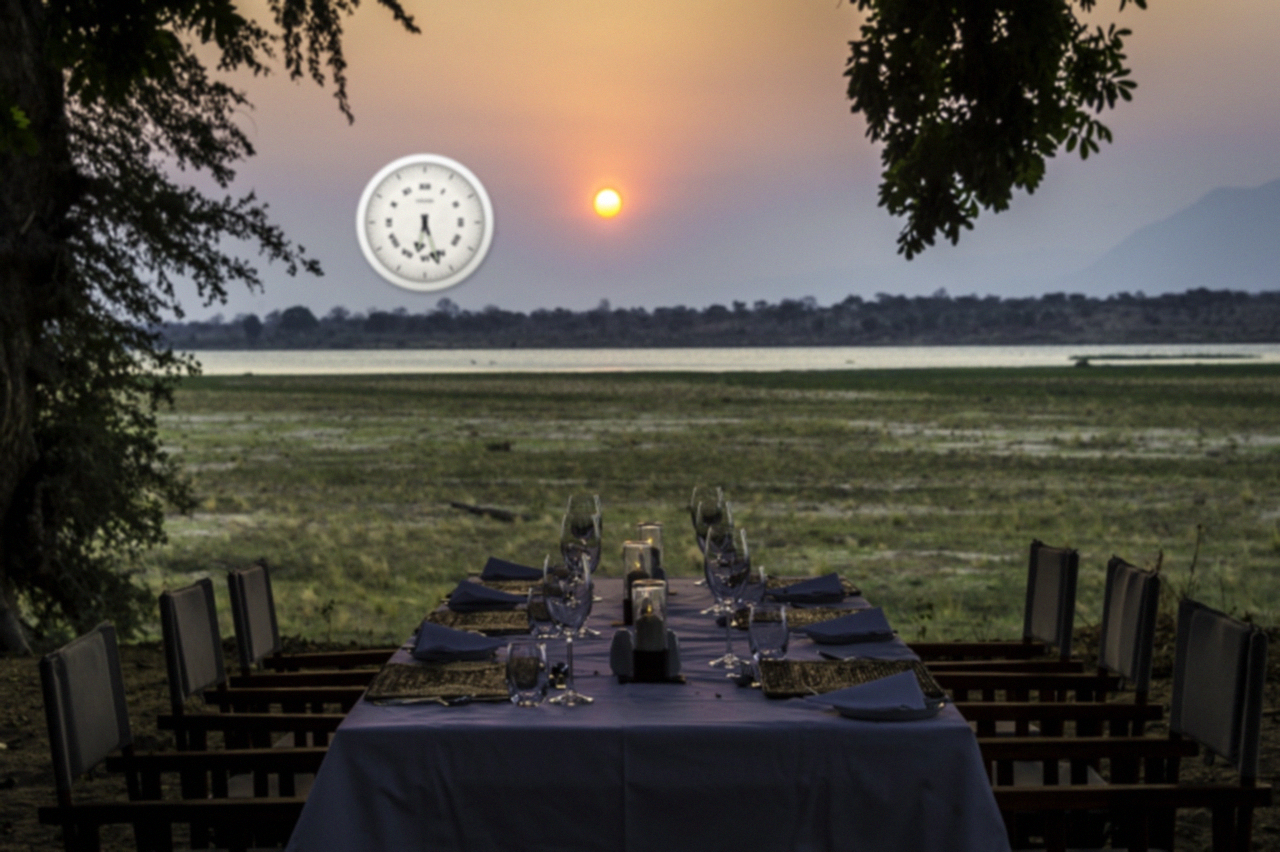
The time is 6h27
